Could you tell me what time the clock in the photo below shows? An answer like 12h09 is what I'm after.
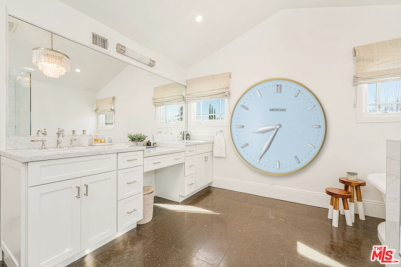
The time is 8h35
